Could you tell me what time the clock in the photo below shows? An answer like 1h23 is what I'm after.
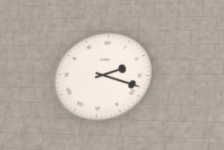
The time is 2h18
